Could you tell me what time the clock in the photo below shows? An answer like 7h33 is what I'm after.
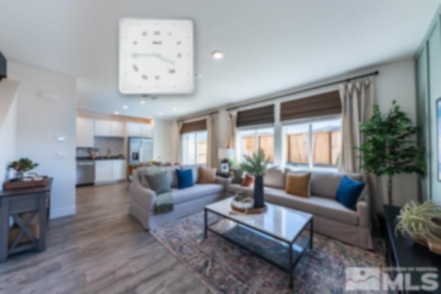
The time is 3h45
